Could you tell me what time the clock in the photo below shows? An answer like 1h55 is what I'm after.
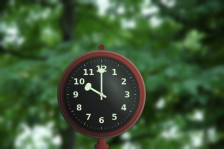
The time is 10h00
